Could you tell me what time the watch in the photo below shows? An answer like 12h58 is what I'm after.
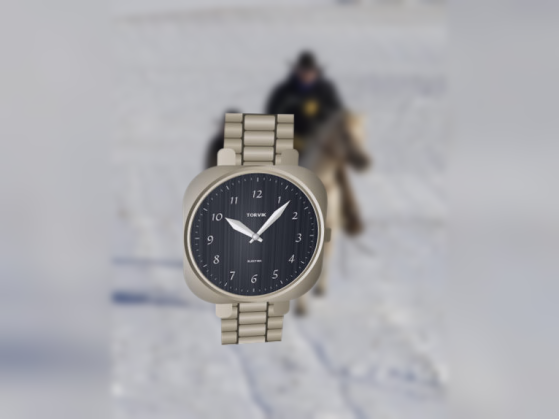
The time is 10h07
